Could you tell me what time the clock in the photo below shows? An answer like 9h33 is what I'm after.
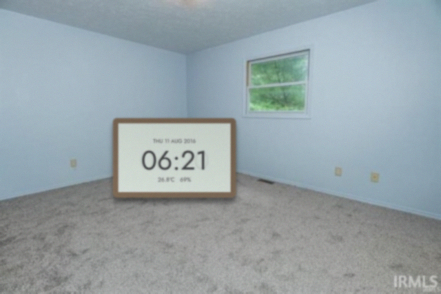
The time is 6h21
